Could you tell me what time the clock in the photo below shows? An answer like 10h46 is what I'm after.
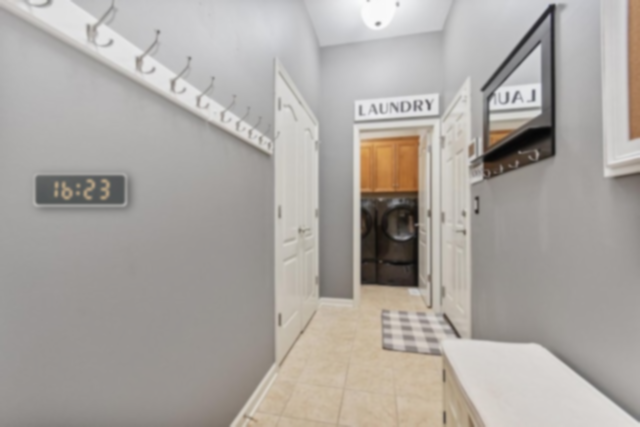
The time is 16h23
